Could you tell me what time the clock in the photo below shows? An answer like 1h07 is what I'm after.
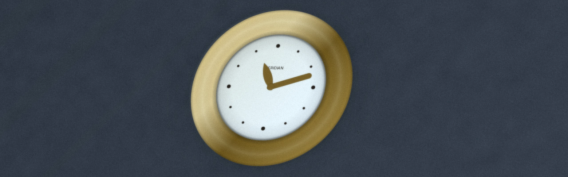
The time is 11h12
